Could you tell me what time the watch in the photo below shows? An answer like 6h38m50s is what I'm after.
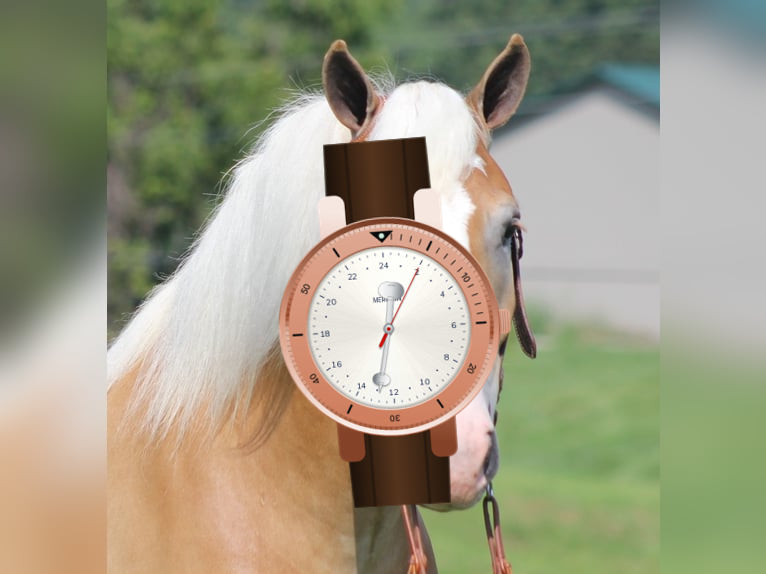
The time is 0h32m05s
